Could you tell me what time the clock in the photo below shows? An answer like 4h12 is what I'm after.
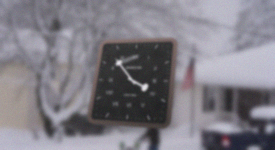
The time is 3h53
